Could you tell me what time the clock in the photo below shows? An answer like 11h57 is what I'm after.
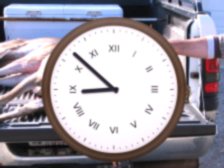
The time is 8h52
